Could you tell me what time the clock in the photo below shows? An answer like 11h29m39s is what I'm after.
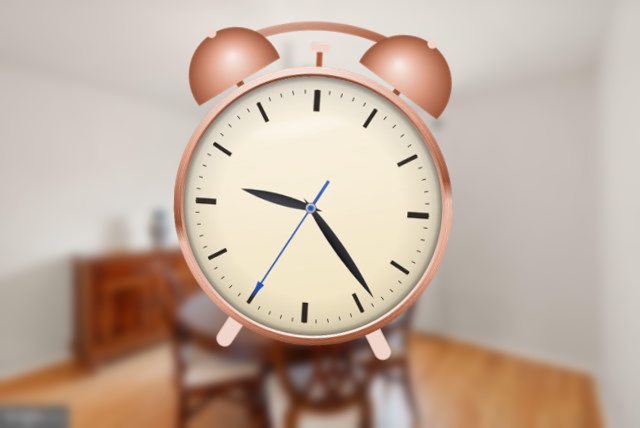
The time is 9h23m35s
